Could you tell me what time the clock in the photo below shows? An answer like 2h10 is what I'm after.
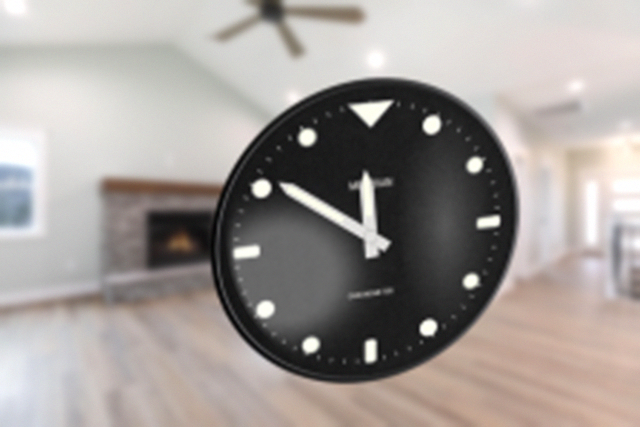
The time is 11h51
